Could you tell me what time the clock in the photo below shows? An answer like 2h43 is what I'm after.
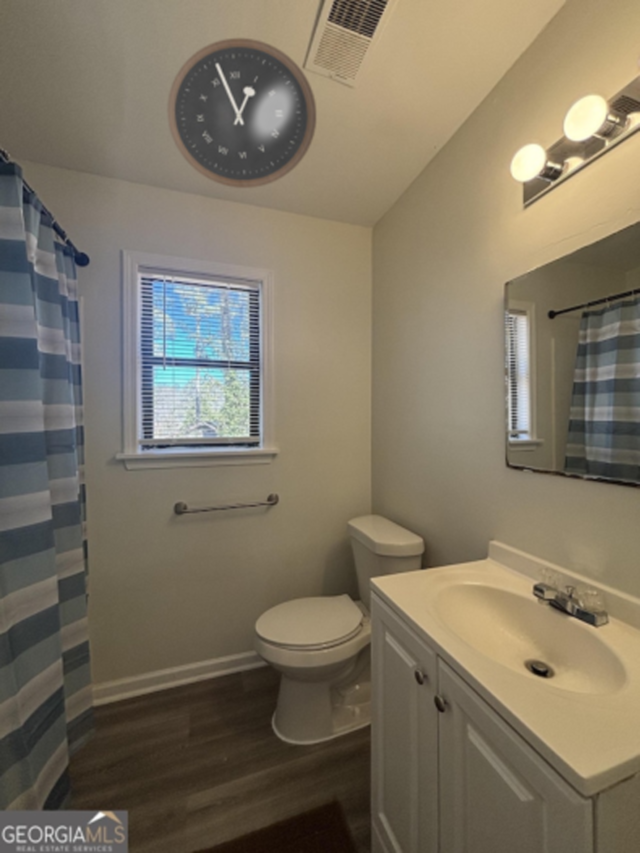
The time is 12h57
